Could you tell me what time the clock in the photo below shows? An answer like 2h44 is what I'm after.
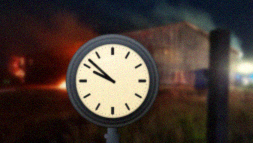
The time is 9h52
